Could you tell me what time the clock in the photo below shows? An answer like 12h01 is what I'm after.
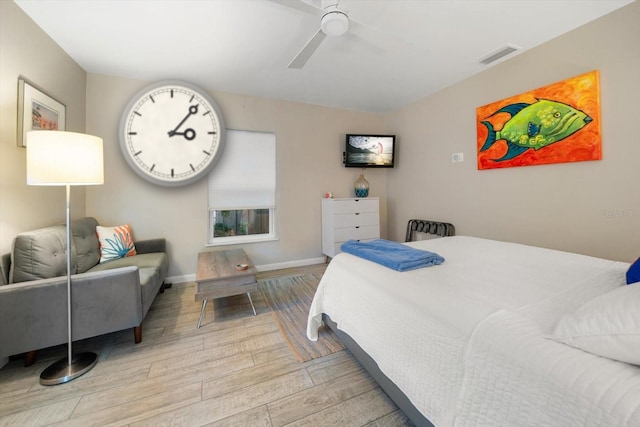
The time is 3h07
